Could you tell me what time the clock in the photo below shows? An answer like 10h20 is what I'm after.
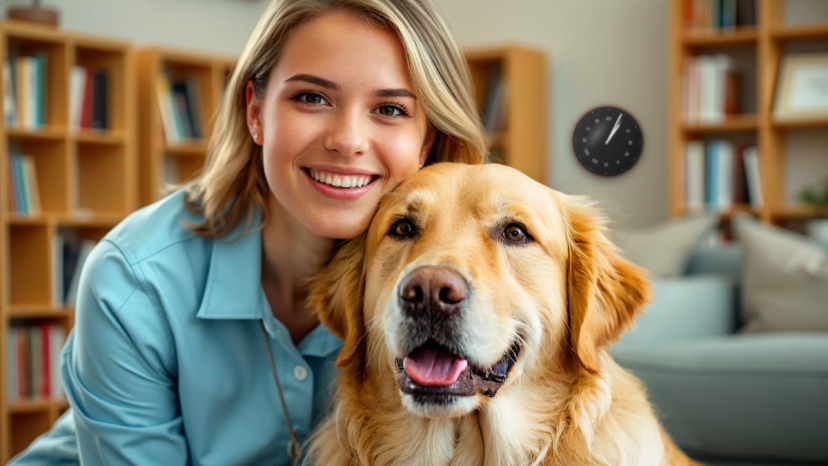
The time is 1h04
